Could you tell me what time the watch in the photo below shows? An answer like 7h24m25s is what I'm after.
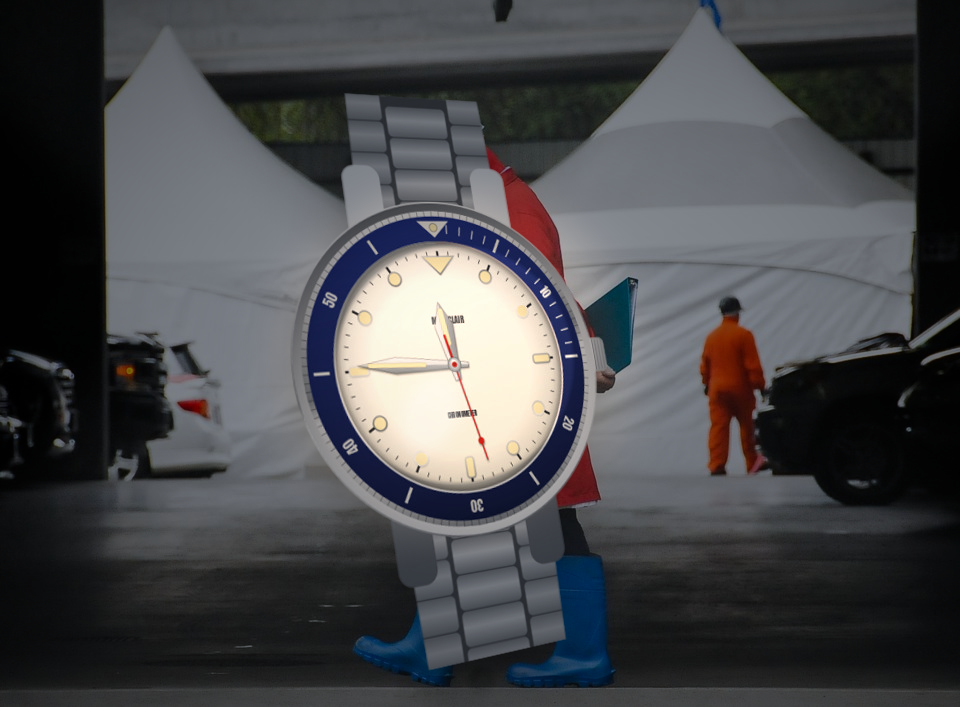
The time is 11h45m28s
